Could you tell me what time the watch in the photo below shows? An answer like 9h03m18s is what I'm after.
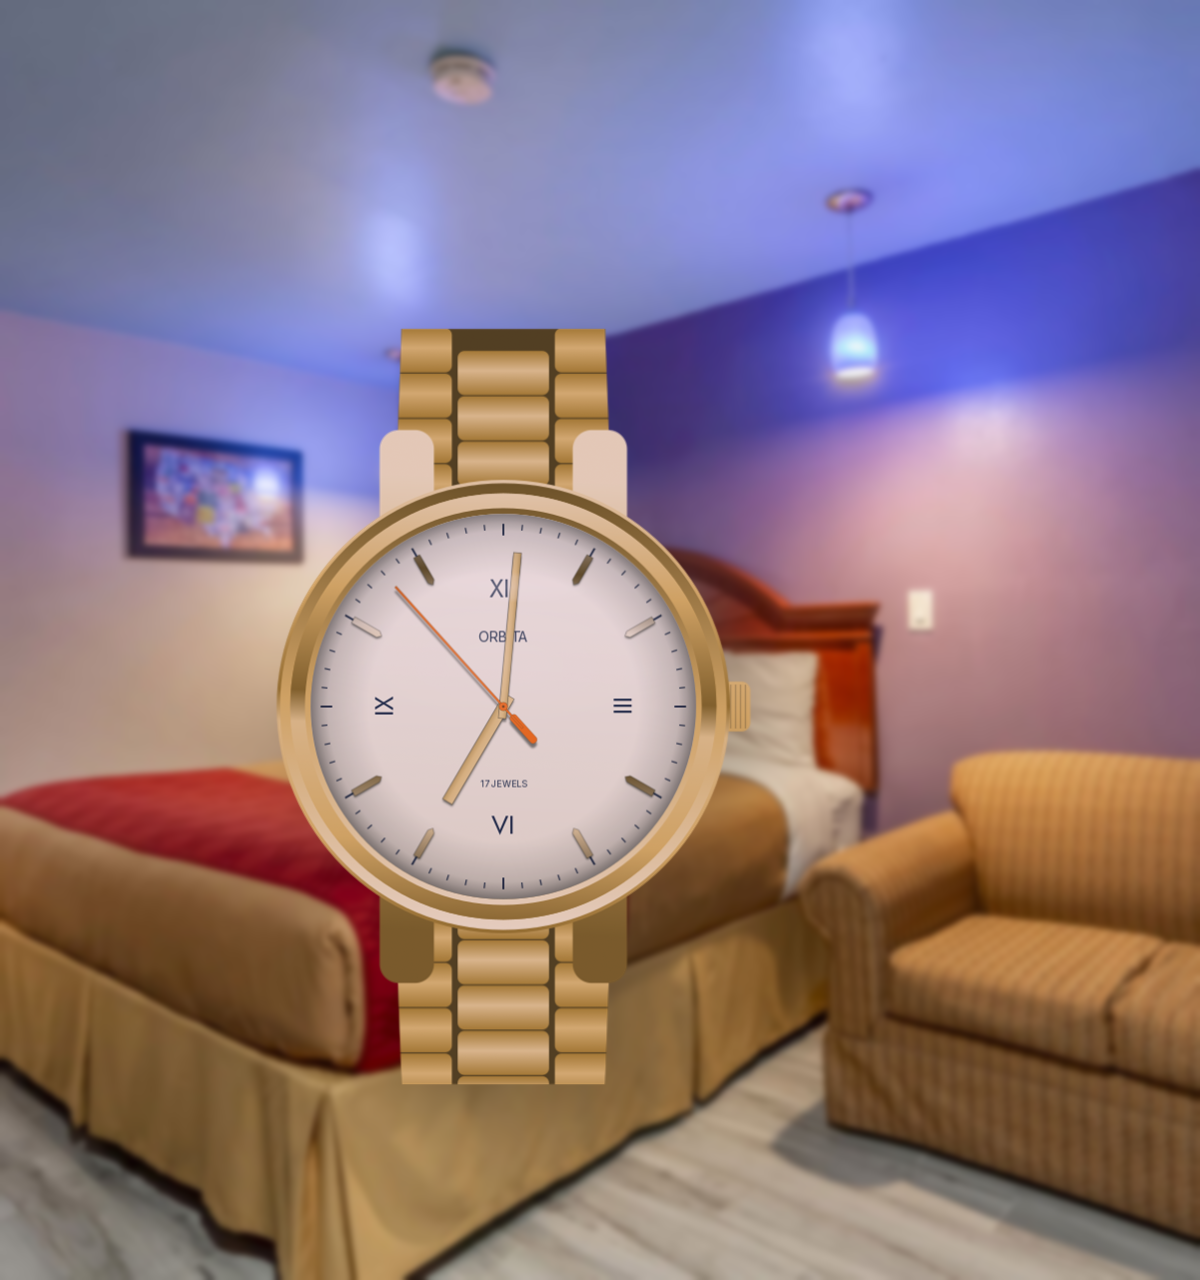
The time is 7h00m53s
